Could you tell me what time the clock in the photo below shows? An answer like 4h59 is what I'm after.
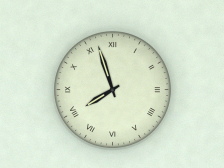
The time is 7h57
